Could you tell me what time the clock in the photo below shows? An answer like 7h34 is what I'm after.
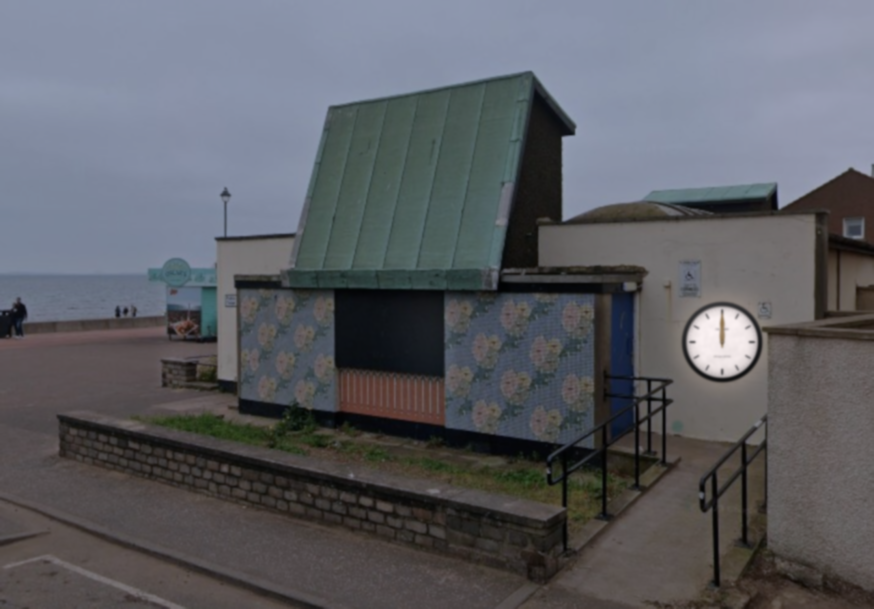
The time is 12h00
